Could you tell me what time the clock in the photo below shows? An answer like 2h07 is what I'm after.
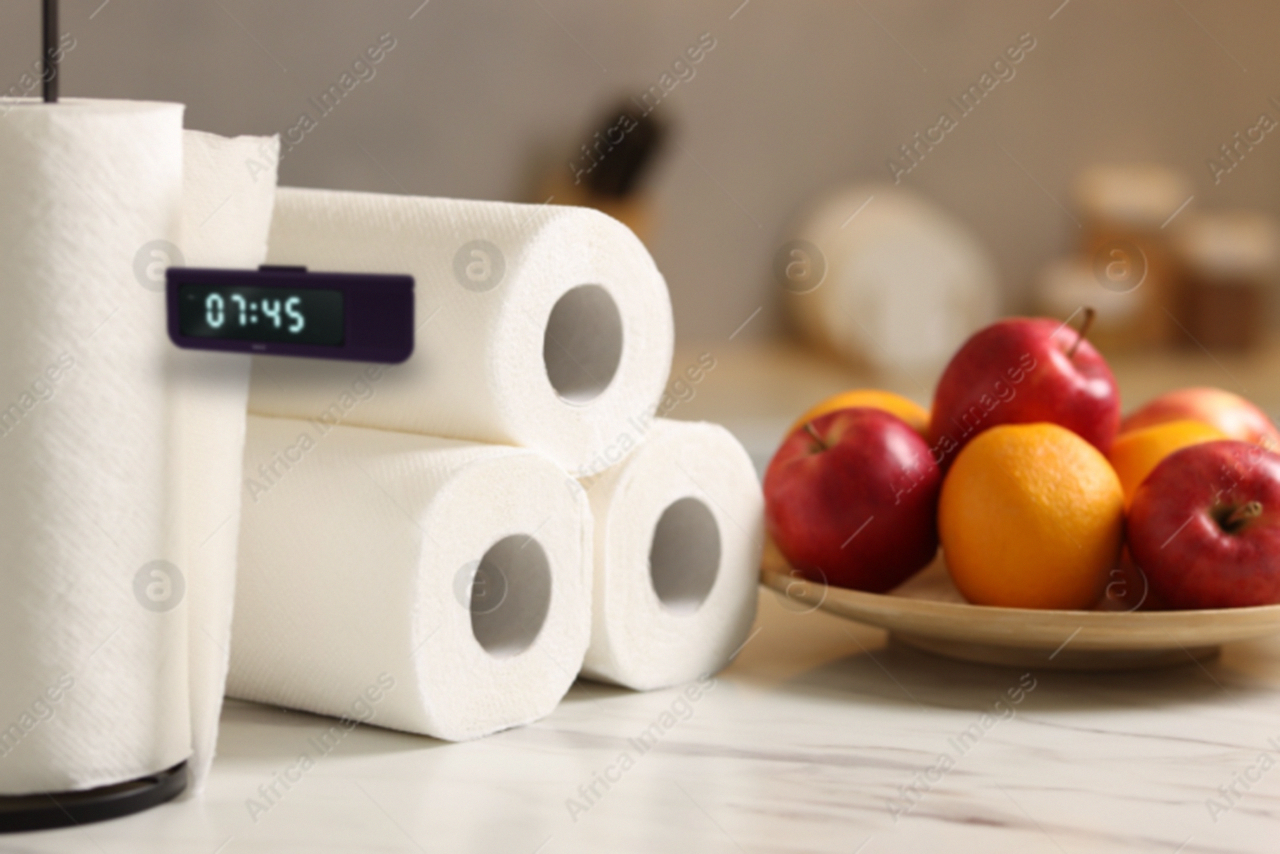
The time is 7h45
